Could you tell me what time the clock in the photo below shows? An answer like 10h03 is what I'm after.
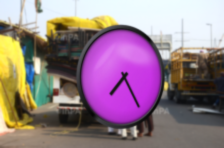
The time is 7h25
